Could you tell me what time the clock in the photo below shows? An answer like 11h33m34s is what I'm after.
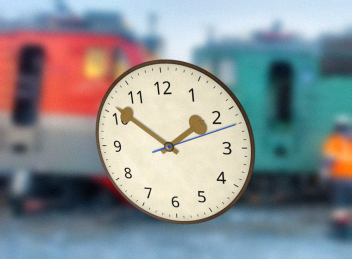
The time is 1h51m12s
